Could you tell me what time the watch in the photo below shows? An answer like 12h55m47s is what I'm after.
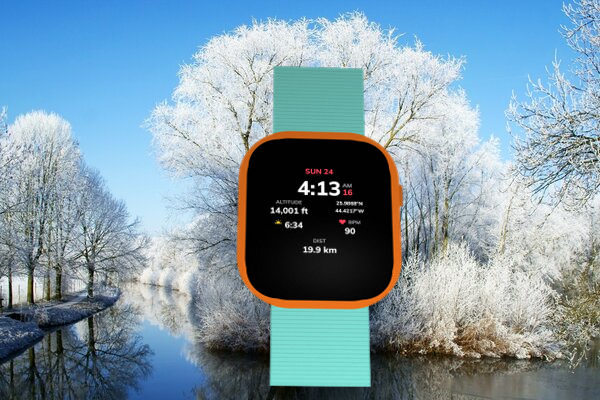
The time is 4h13m16s
